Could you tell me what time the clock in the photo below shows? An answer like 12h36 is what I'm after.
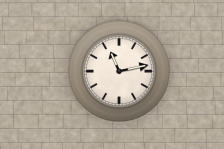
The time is 11h13
